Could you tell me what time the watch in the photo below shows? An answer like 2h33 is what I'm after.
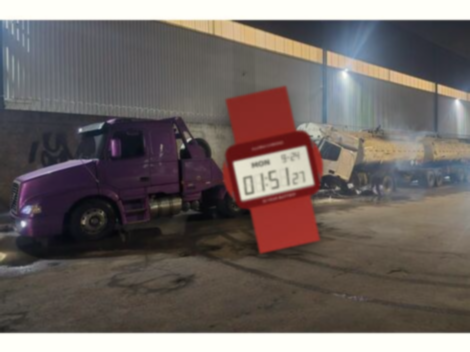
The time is 1h51
